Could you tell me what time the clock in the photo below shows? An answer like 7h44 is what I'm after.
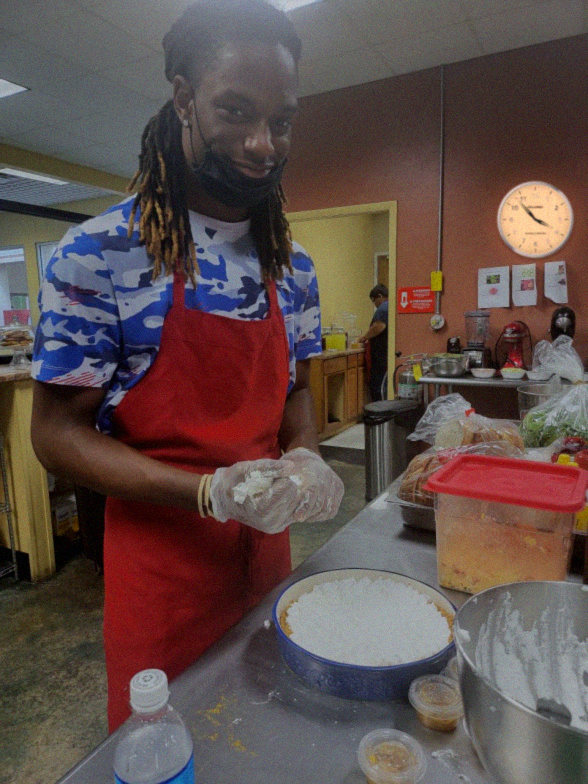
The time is 3h53
